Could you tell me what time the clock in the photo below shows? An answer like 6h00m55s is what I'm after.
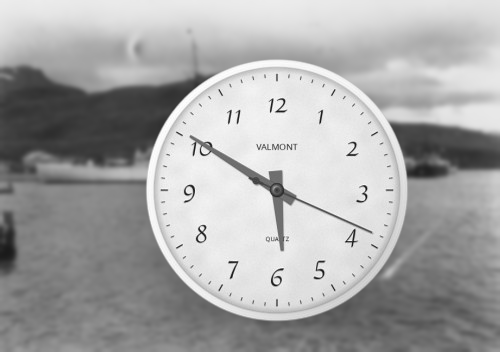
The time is 5h50m19s
